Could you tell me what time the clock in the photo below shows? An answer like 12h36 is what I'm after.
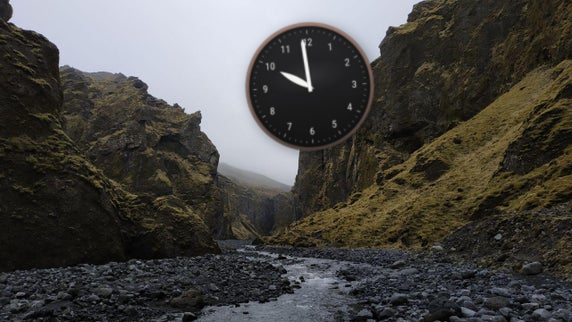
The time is 9h59
